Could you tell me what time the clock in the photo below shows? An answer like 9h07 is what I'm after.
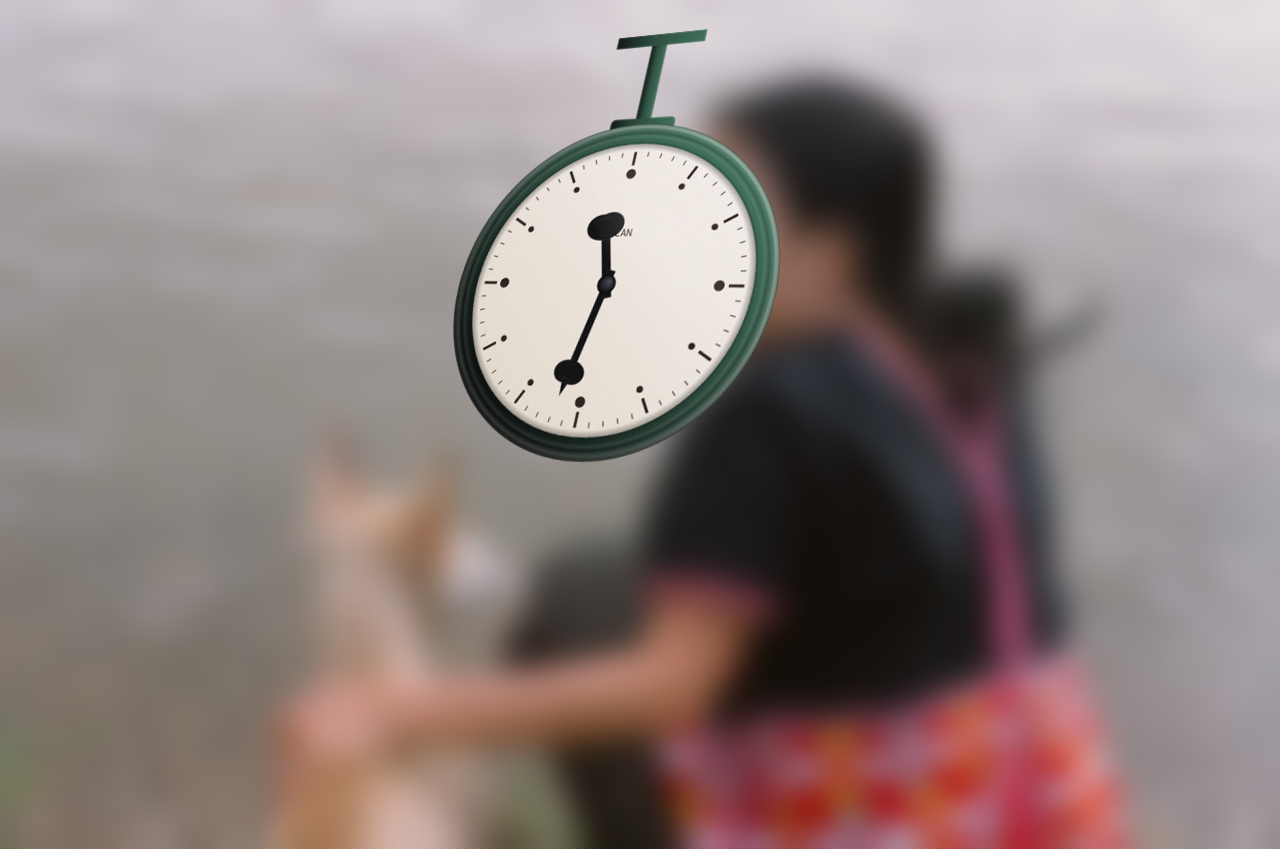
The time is 11h32
